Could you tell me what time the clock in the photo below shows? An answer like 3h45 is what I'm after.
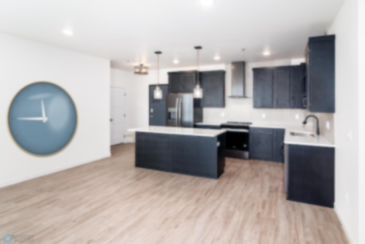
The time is 11h45
